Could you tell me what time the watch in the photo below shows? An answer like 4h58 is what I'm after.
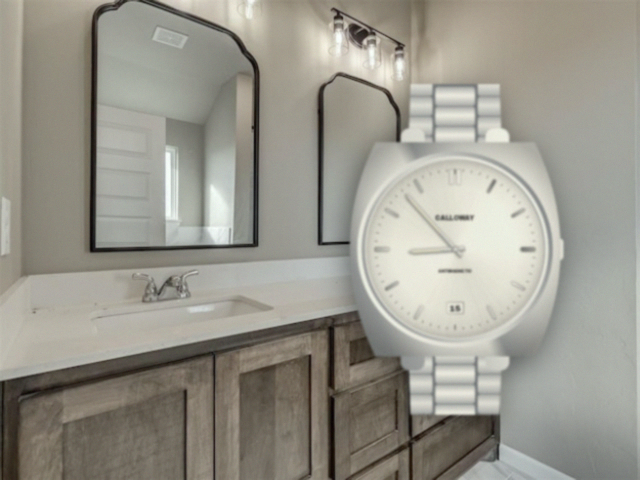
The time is 8h53
